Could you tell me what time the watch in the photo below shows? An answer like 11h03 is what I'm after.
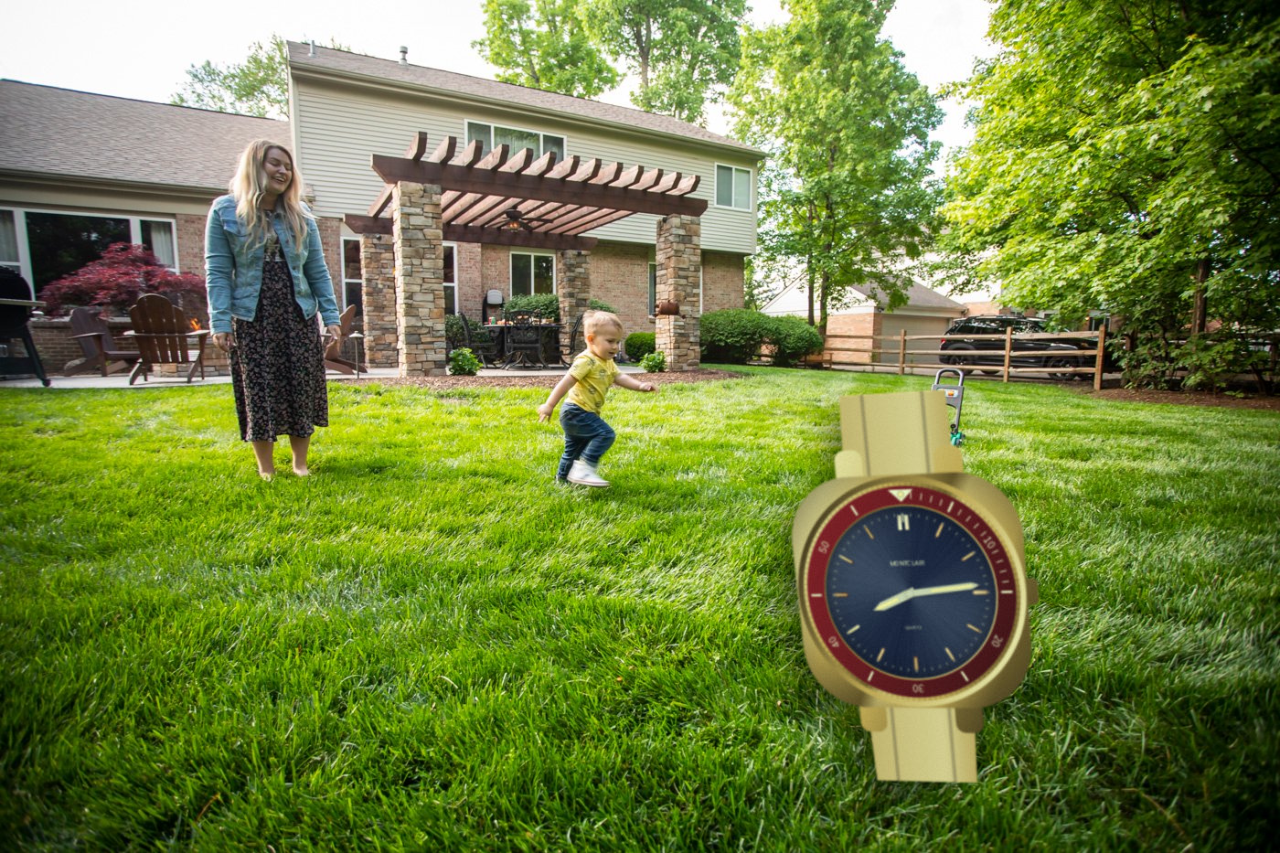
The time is 8h14
